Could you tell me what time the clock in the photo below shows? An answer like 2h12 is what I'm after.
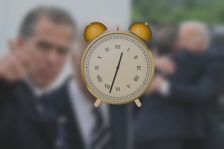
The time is 12h33
